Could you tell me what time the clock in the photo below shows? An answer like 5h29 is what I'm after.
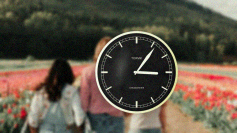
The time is 3h06
